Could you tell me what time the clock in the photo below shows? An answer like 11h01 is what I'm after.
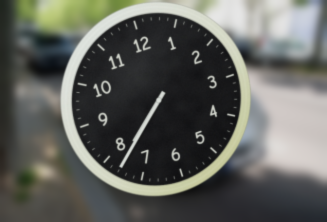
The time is 7h38
